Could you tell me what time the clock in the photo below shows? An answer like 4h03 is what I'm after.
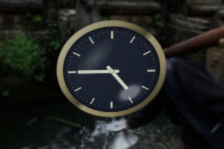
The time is 4h45
